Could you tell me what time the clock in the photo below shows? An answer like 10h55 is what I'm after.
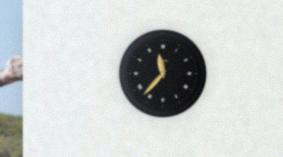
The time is 11h37
